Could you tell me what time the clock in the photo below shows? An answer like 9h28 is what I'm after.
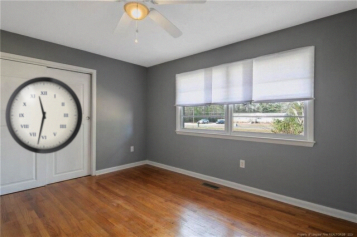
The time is 11h32
